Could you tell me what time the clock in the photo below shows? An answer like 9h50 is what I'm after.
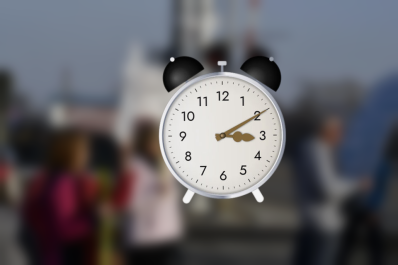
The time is 3h10
